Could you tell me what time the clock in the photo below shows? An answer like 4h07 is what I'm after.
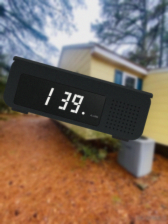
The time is 1h39
